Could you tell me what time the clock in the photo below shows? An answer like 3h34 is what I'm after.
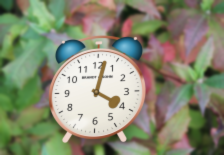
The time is 4h02
